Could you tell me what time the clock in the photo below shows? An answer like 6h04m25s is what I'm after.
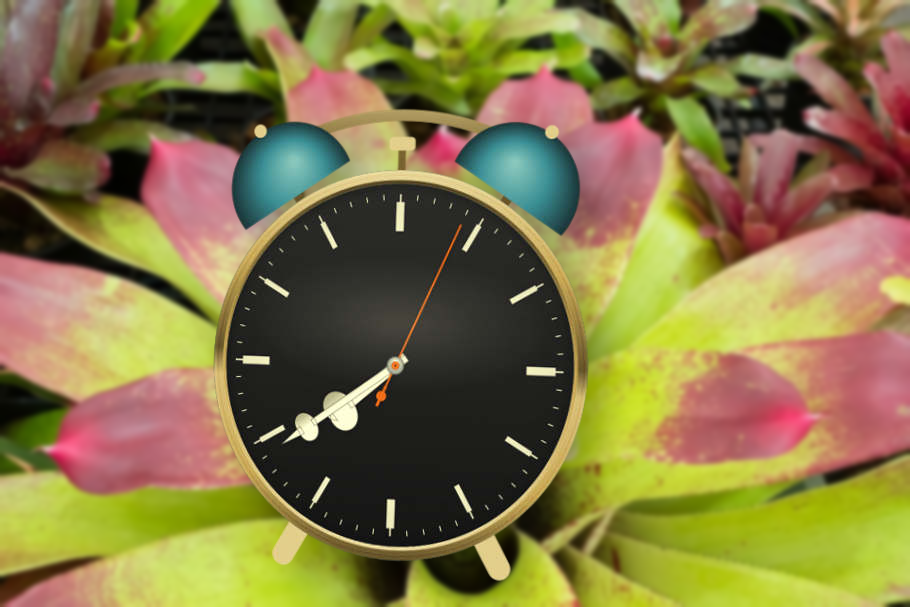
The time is 7h39m04s
